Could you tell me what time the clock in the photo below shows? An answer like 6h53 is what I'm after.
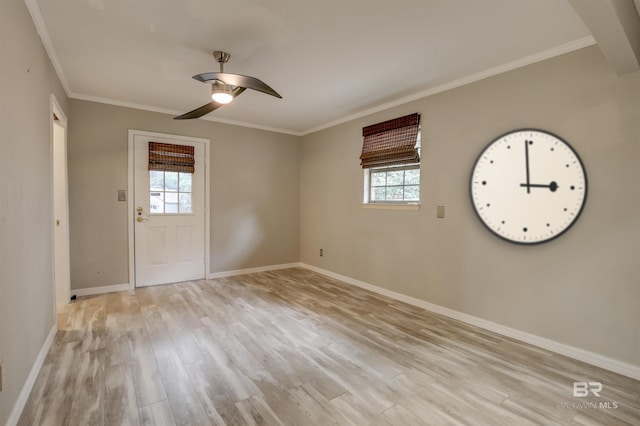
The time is 2h59
